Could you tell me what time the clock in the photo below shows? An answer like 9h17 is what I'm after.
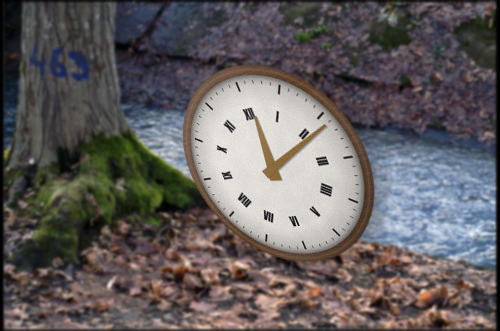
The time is 12h11
